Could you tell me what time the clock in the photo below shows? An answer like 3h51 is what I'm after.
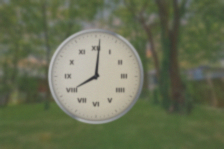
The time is 8h01
